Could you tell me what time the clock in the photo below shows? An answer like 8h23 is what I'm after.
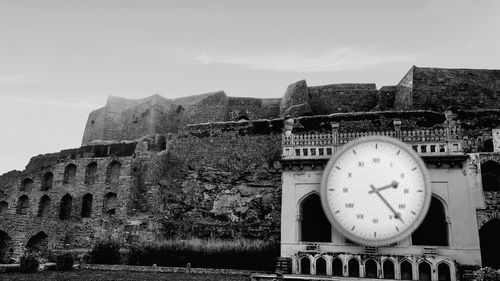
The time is 2h23
